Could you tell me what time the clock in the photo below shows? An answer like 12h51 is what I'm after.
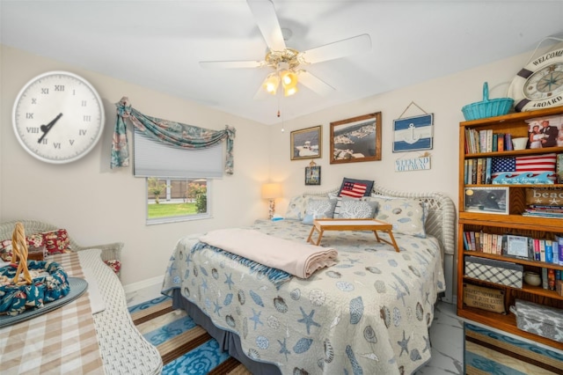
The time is 7h36
